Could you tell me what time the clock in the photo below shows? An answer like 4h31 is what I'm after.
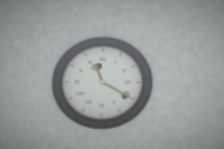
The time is 11h20
